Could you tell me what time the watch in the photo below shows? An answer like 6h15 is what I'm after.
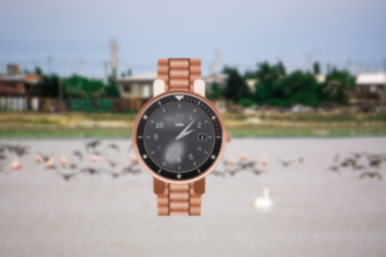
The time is 2h07
